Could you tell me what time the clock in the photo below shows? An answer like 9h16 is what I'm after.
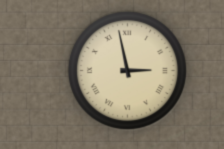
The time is 2h58
